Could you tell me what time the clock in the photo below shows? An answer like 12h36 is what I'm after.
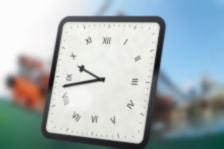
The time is 9h43
